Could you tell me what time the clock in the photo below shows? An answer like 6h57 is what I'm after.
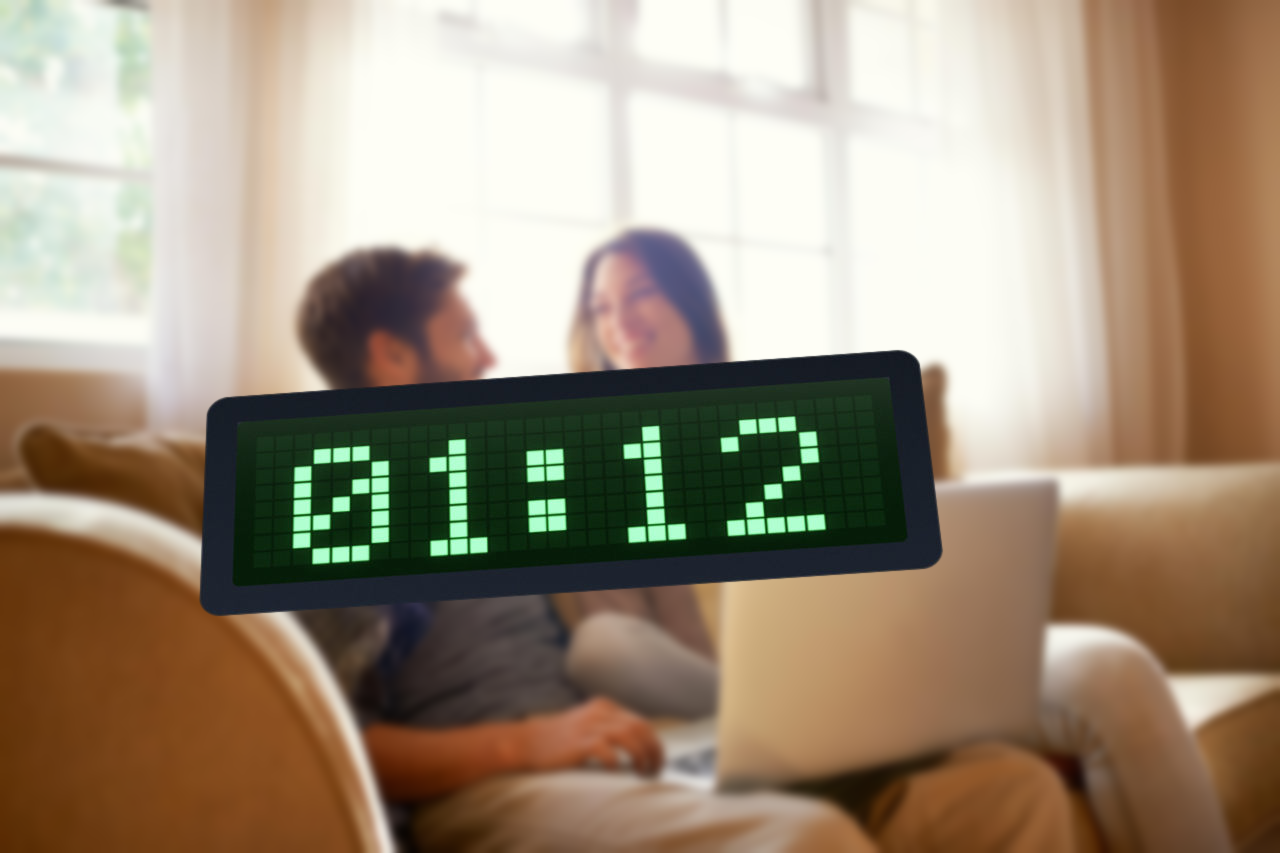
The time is 1h12
